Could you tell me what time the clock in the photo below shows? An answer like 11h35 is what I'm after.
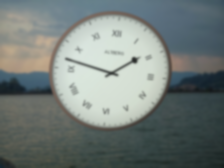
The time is 1h47
